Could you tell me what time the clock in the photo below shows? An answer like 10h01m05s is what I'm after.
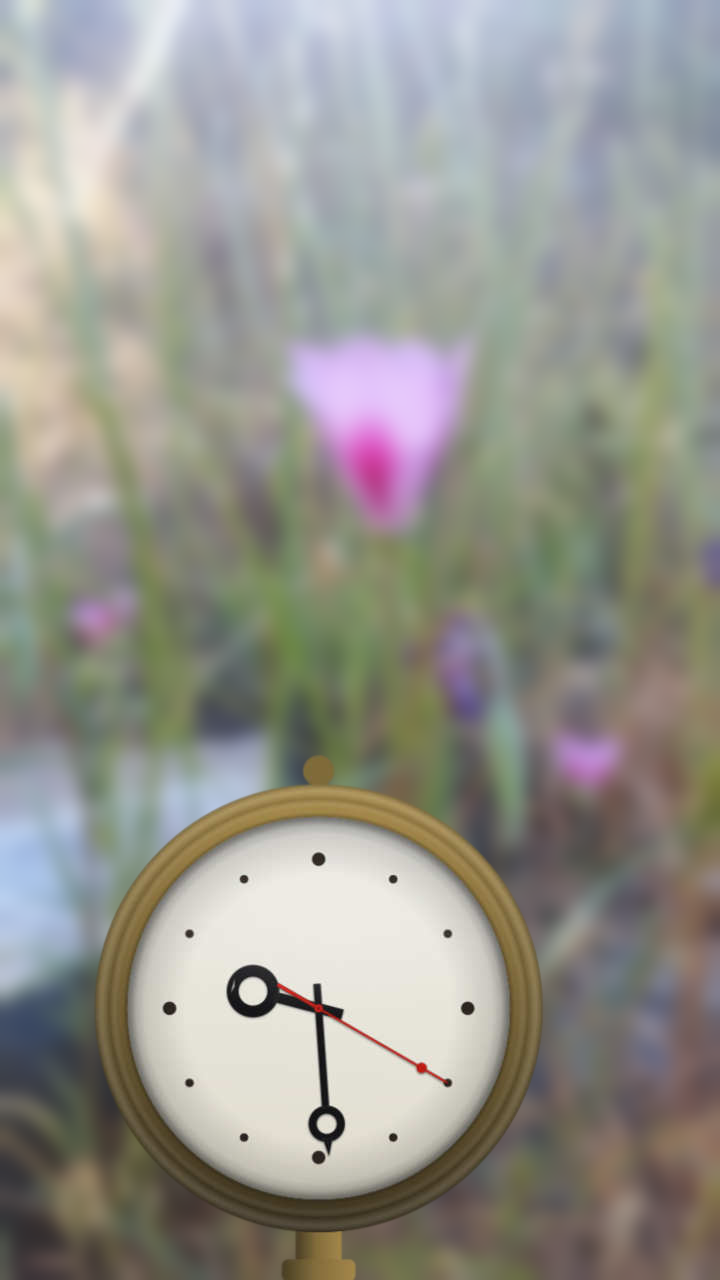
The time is 9h29m20s
